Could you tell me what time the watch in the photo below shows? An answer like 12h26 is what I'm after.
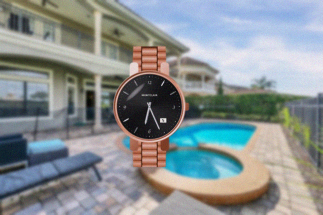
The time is 6h26
